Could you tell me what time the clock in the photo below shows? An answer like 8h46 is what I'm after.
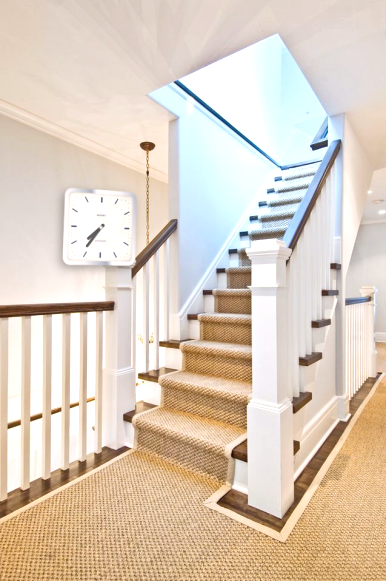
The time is 7h36
